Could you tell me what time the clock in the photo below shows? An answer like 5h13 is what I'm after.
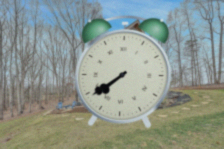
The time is 7h39
